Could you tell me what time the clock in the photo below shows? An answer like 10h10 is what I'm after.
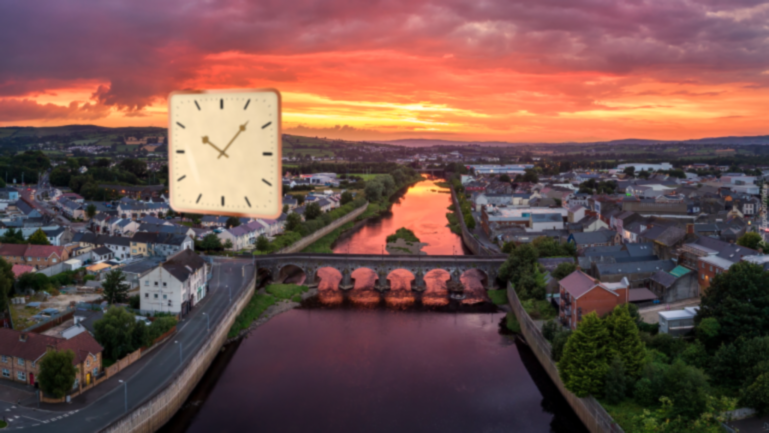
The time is 10h07
